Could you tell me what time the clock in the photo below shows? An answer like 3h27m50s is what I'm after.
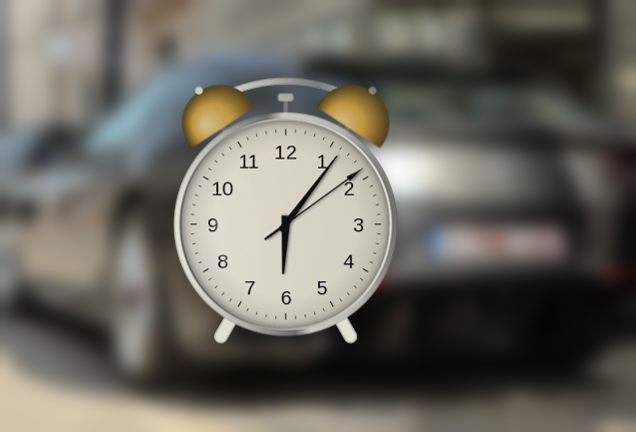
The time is 6h06m09s
